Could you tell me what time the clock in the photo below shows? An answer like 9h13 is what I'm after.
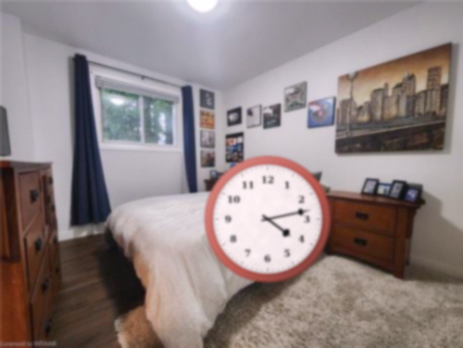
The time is 4h13
